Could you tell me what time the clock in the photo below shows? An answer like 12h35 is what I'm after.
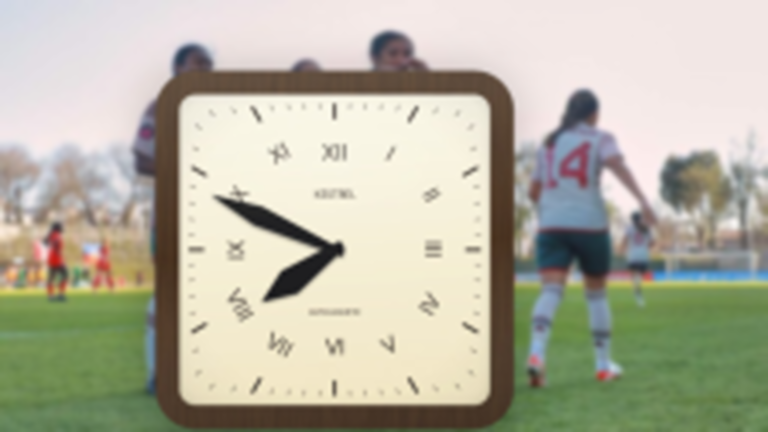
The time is 7h49
